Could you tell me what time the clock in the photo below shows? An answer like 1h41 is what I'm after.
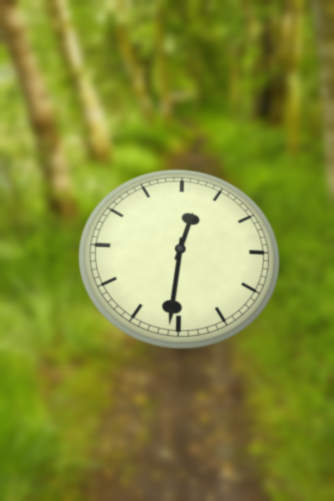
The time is 12h31
